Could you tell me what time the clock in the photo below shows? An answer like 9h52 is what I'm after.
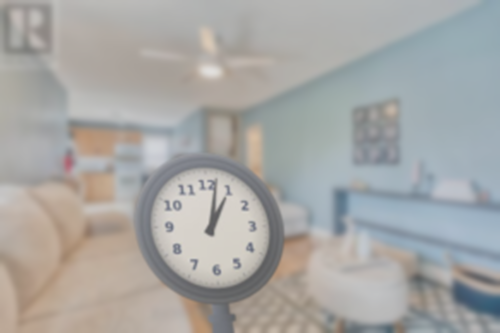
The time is 1h02
